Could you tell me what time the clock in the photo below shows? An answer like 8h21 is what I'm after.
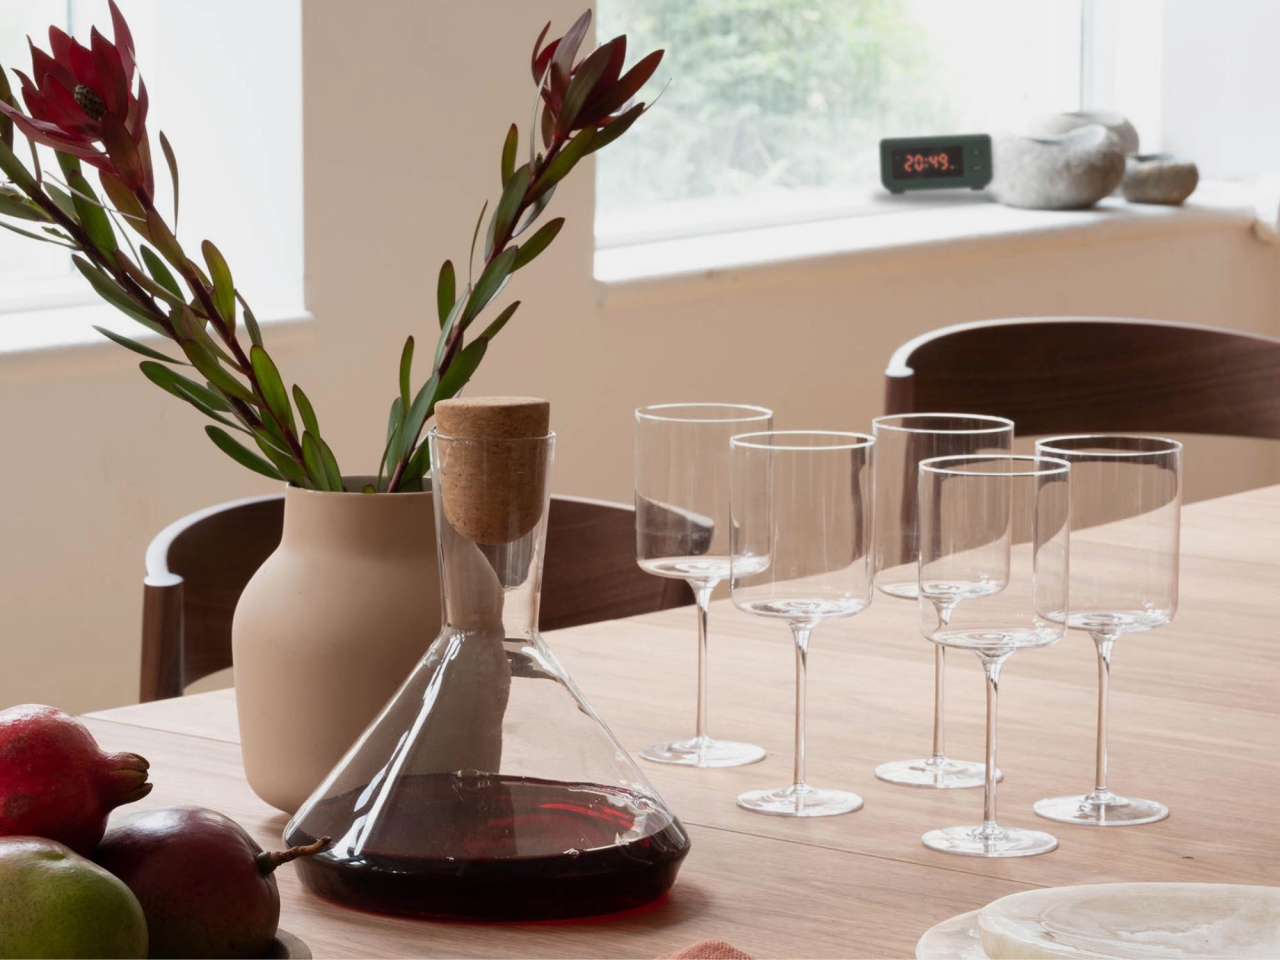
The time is 20h49
